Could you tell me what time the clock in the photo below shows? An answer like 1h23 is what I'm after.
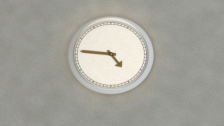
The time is 4h46
